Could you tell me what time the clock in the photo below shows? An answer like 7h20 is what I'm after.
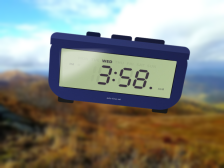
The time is 3h58
